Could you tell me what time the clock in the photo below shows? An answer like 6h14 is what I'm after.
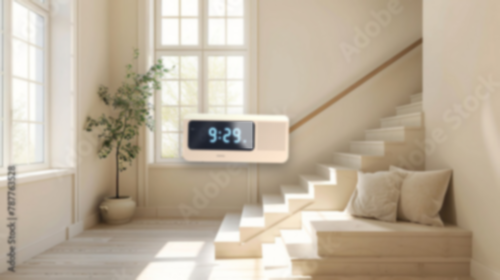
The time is 9h29
